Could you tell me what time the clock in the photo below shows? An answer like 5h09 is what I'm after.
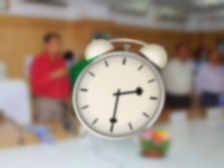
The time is 2h30
